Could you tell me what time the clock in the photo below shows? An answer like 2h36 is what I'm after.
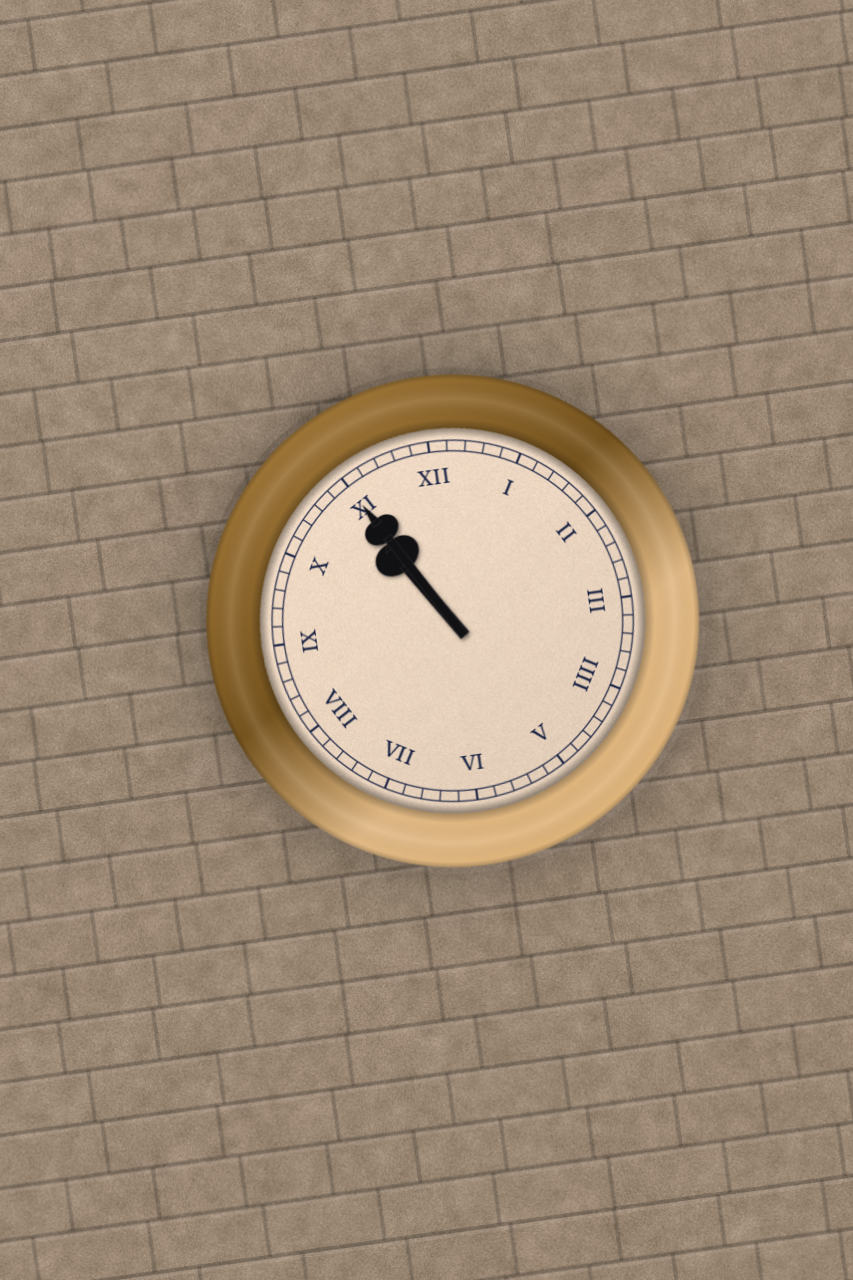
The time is 10h55
